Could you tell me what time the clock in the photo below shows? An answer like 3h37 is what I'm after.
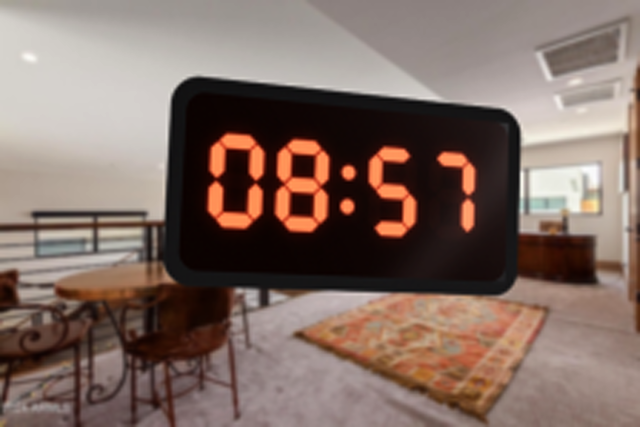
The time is 8h57
